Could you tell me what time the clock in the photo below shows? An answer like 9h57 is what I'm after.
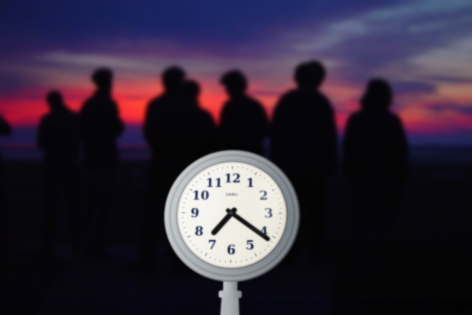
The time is 7h21
